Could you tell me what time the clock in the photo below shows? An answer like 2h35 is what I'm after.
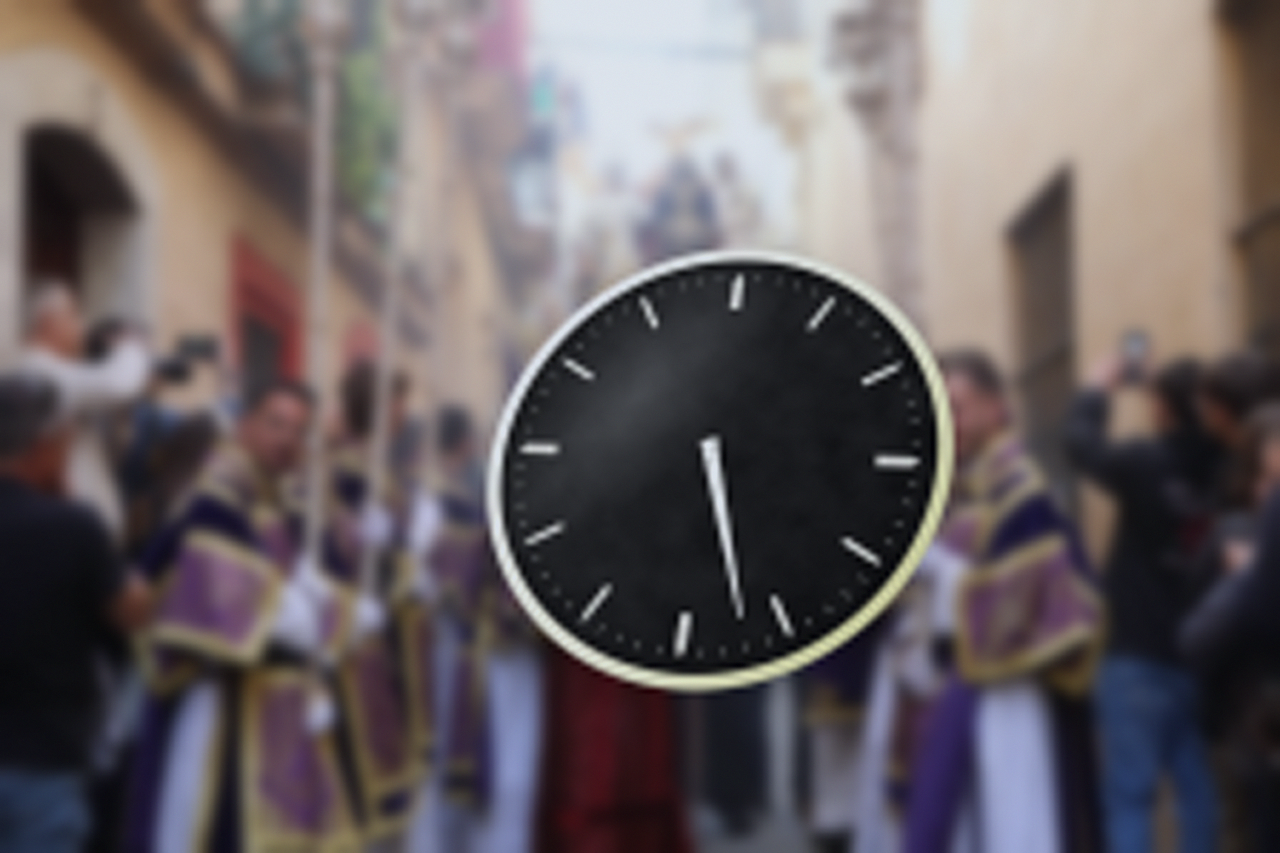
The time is 5h27
